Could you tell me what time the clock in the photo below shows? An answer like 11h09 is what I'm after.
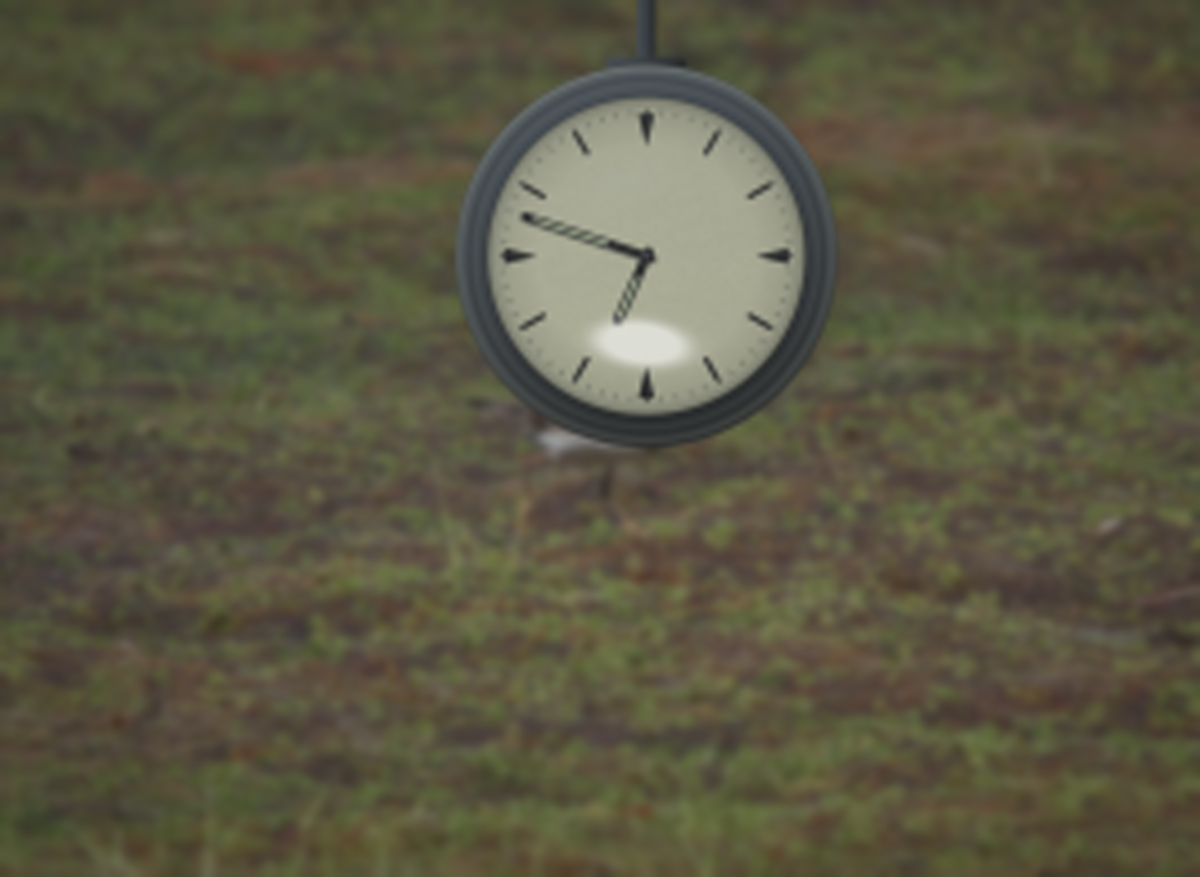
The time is 6h48
